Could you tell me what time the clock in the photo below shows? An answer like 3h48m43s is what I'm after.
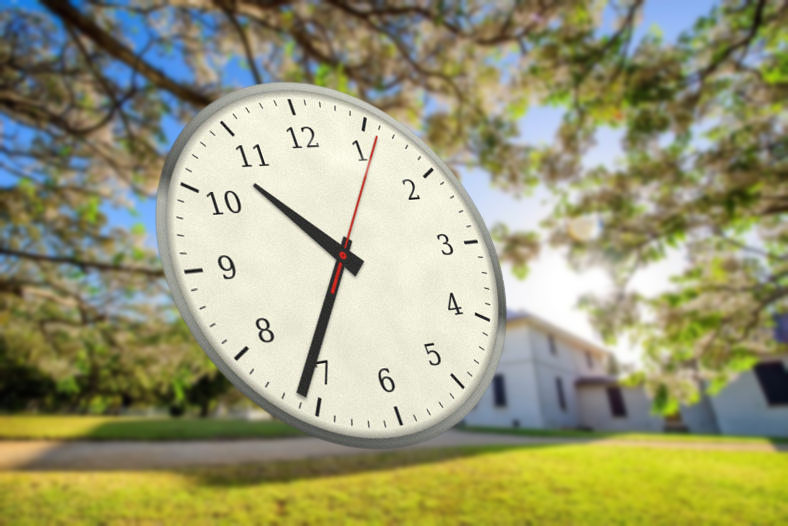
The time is 10h36m06s
